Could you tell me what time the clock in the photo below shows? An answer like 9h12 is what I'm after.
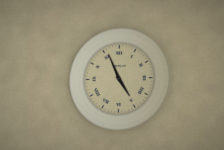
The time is 4h56
